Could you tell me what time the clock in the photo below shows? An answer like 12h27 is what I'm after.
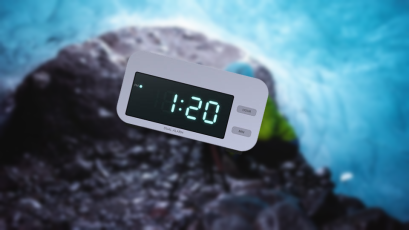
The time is 1h20
